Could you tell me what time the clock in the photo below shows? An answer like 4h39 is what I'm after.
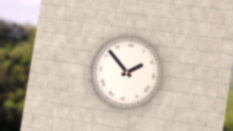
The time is 1h52
